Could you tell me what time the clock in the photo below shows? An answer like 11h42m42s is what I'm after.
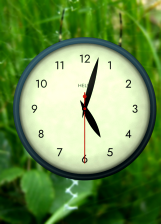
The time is 5h02m30s
